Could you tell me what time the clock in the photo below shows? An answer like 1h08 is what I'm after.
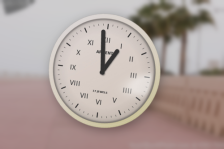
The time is 12h59
